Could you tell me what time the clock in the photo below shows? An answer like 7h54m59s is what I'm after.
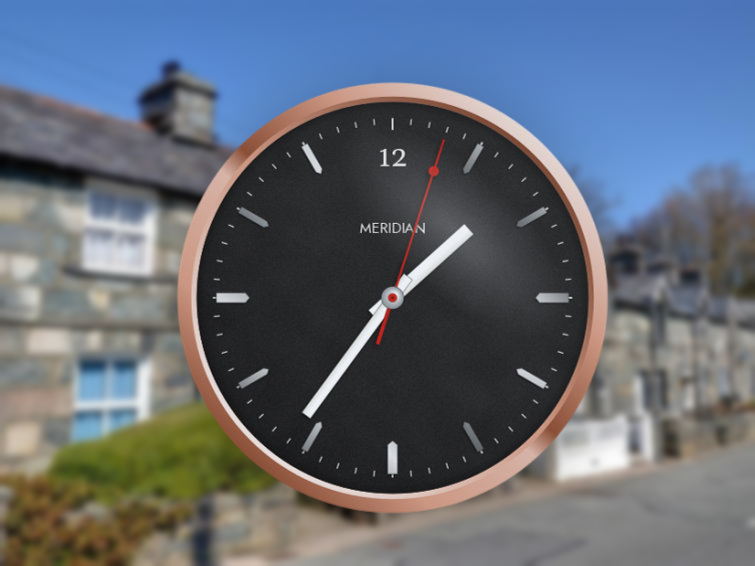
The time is 1h36m03s
